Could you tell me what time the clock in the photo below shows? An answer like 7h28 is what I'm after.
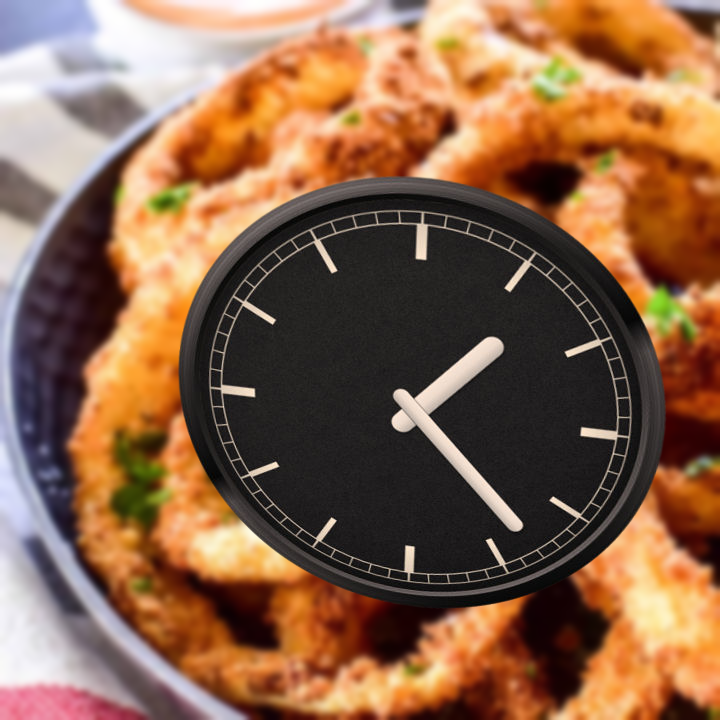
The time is 1h23
